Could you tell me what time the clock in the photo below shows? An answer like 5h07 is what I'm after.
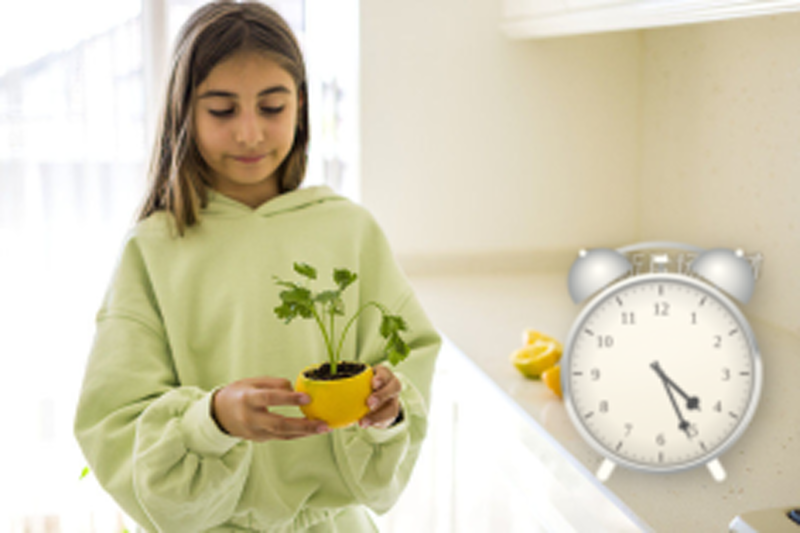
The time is 4h26
